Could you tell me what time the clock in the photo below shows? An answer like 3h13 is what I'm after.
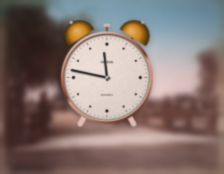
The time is 11h47
